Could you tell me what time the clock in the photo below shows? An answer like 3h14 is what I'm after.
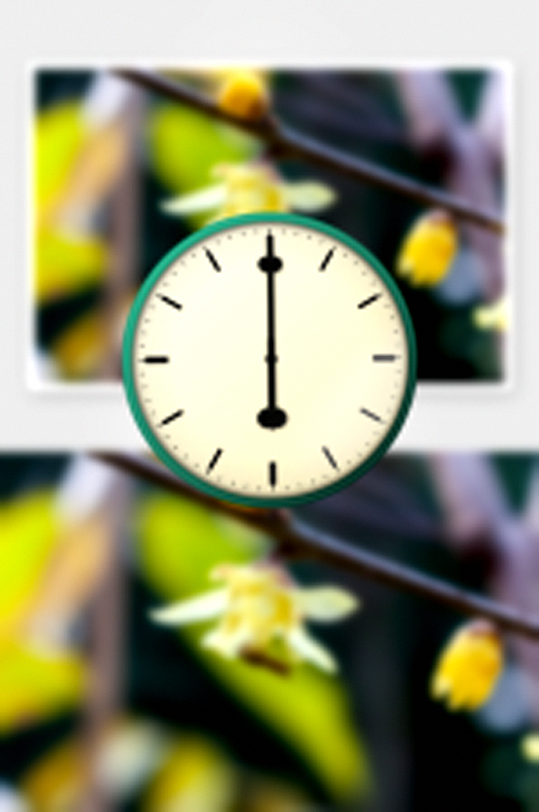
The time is 6h00
